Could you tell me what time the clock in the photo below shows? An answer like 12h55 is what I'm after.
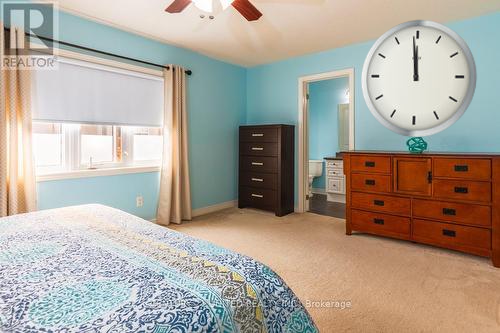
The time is 11h59
